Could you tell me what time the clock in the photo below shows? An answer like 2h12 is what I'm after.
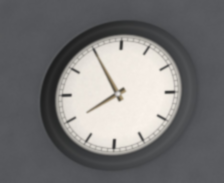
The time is 7h55
